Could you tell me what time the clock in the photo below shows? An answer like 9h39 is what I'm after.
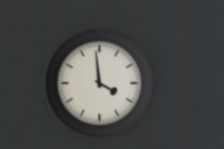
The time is 3h59
